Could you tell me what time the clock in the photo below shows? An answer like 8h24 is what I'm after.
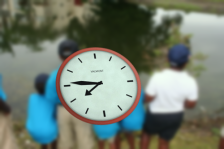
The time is 7h46
